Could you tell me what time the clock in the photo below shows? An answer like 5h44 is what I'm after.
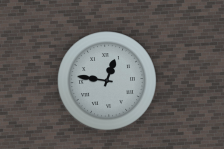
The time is 12h47
